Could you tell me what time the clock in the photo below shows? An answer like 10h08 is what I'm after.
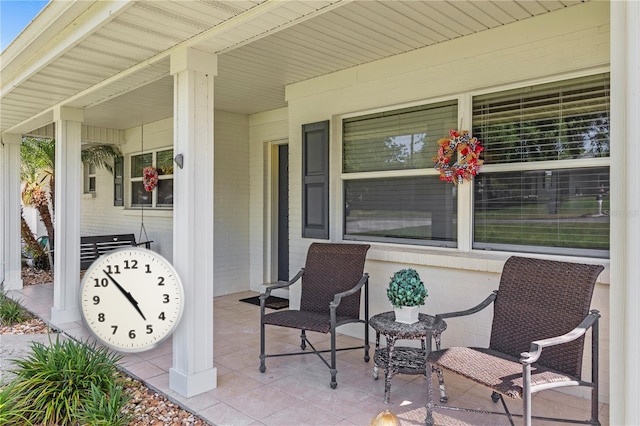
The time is 4h53
